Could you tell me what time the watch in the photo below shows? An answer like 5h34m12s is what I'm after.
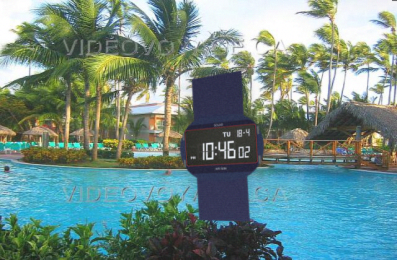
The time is 10h46m02s
